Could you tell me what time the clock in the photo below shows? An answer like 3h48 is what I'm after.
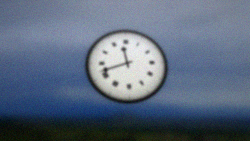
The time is 11h42
